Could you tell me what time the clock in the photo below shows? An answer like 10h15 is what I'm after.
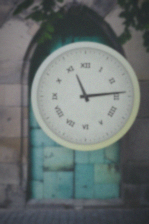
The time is 11h14
